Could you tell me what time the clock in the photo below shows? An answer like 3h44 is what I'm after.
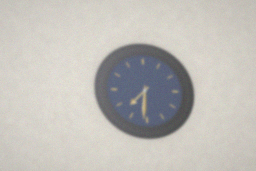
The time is 7h31
